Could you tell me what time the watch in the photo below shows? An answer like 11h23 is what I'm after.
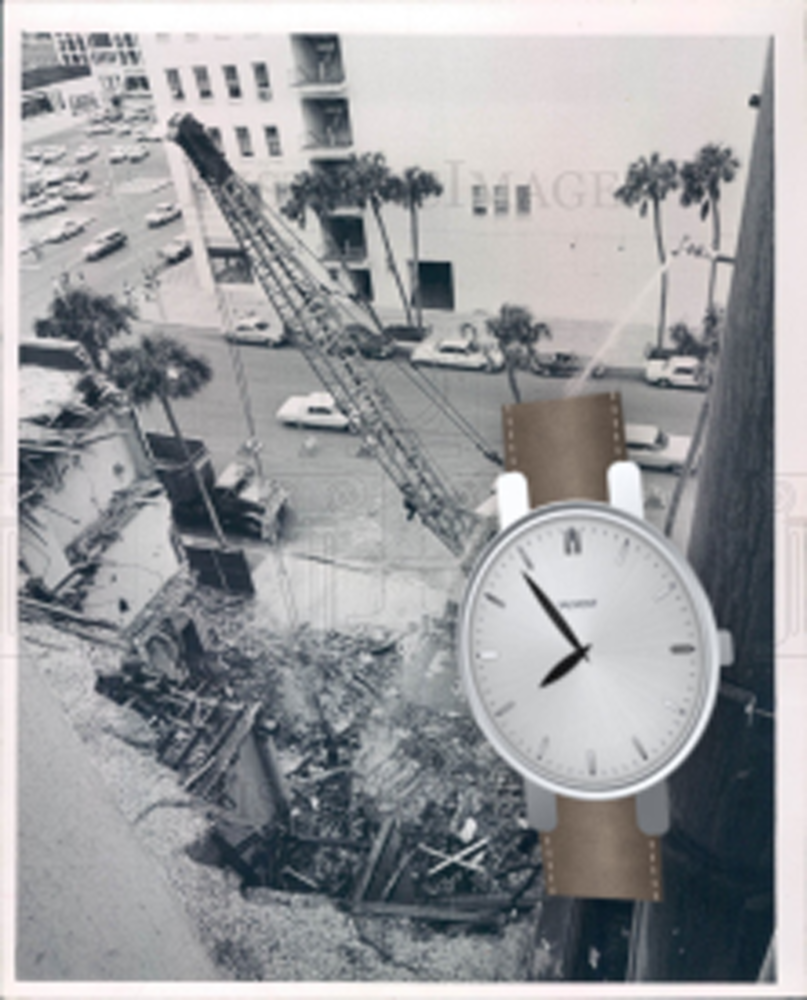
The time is 7h54
